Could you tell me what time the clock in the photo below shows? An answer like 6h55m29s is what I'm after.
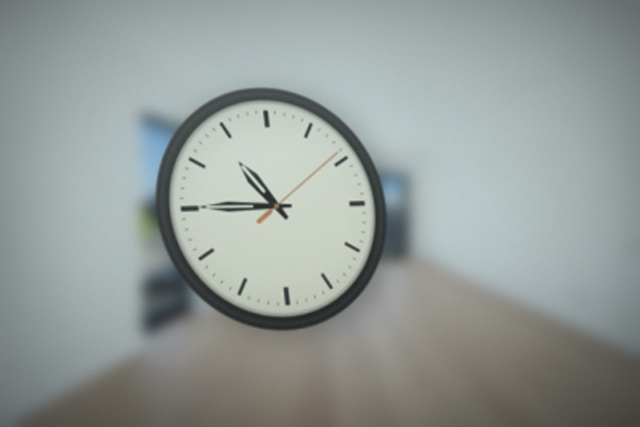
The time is 10h45m09s
